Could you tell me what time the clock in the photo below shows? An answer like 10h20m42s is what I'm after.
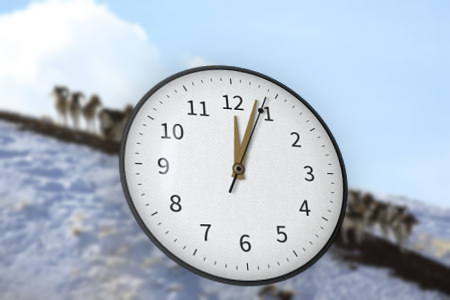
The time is 12h03m04s
